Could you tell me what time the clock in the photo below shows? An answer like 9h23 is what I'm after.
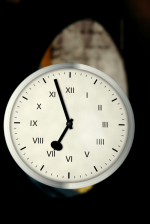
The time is 6h57
